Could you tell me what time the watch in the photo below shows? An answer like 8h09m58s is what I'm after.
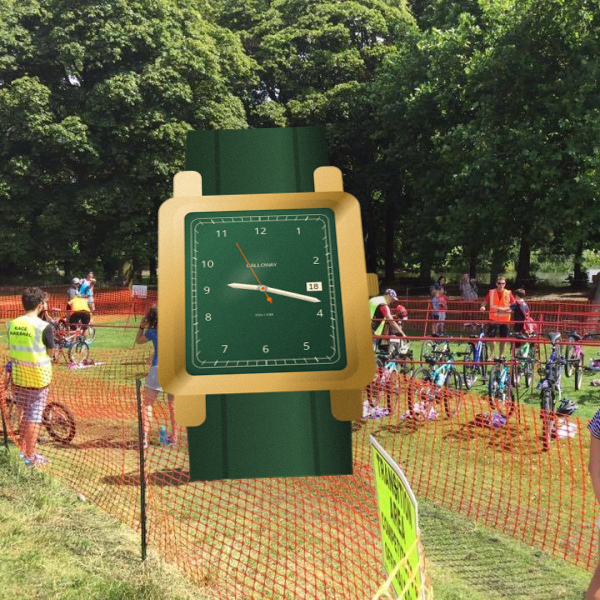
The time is 9h17m56s
